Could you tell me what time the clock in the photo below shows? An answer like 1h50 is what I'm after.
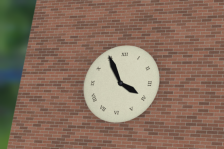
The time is 3h55
